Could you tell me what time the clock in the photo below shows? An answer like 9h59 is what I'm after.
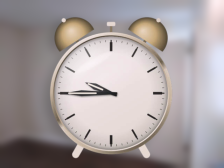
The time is 9h45
